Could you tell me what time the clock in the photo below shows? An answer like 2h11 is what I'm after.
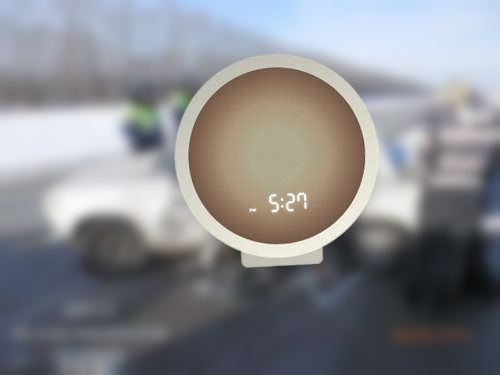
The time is 5h27
